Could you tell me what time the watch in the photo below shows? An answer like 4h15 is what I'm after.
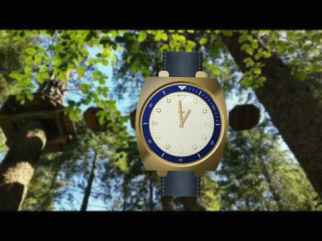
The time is 12h59
